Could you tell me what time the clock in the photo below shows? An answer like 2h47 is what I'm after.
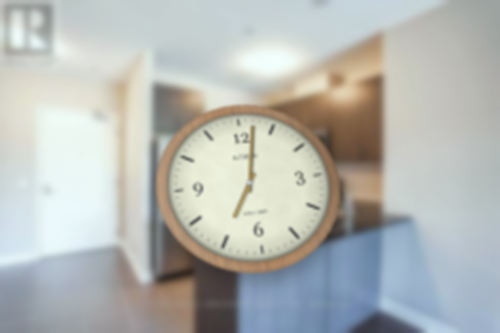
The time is 7h02
